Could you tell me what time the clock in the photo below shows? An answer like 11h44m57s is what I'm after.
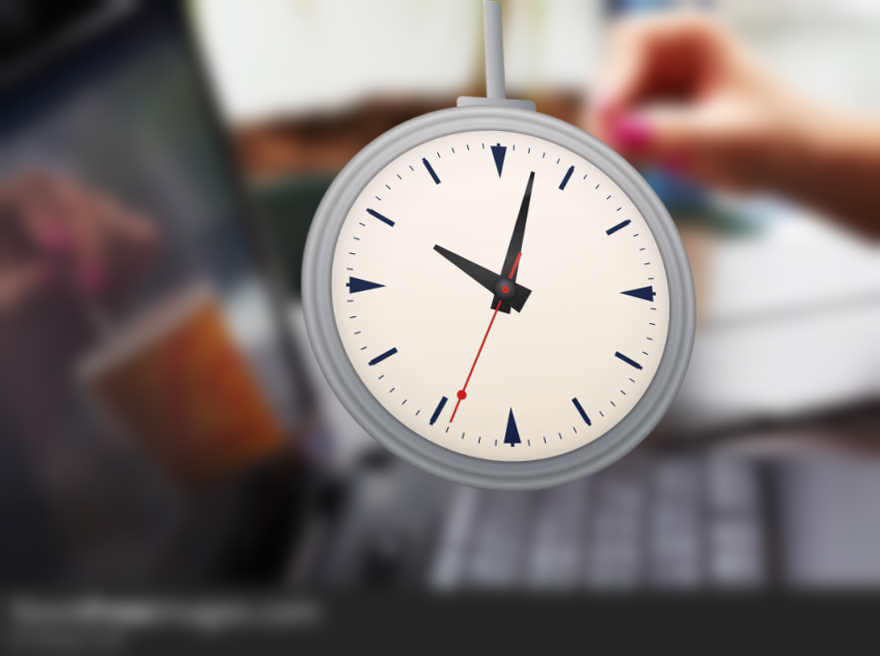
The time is 10h02m34s
